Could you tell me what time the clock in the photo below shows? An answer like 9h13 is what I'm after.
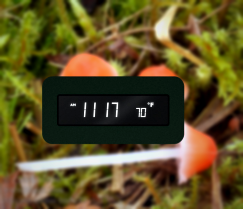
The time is 11h17
